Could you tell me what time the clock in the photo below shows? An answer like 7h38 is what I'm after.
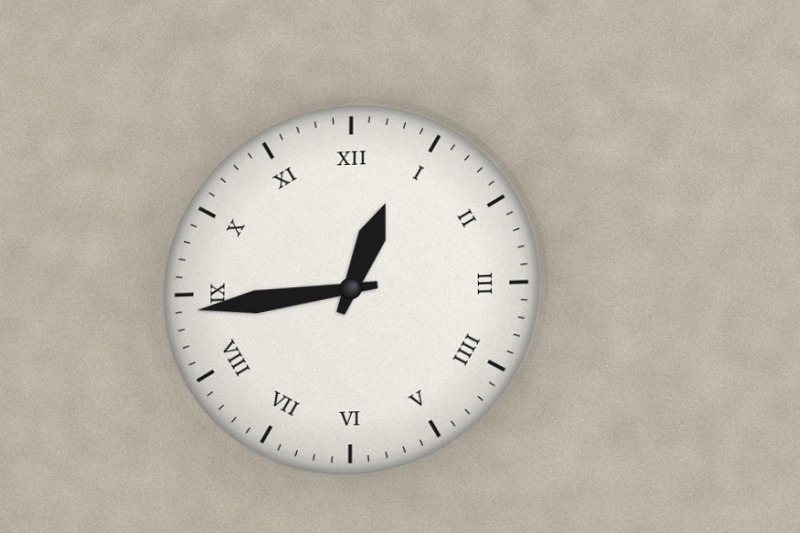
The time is 12h44
